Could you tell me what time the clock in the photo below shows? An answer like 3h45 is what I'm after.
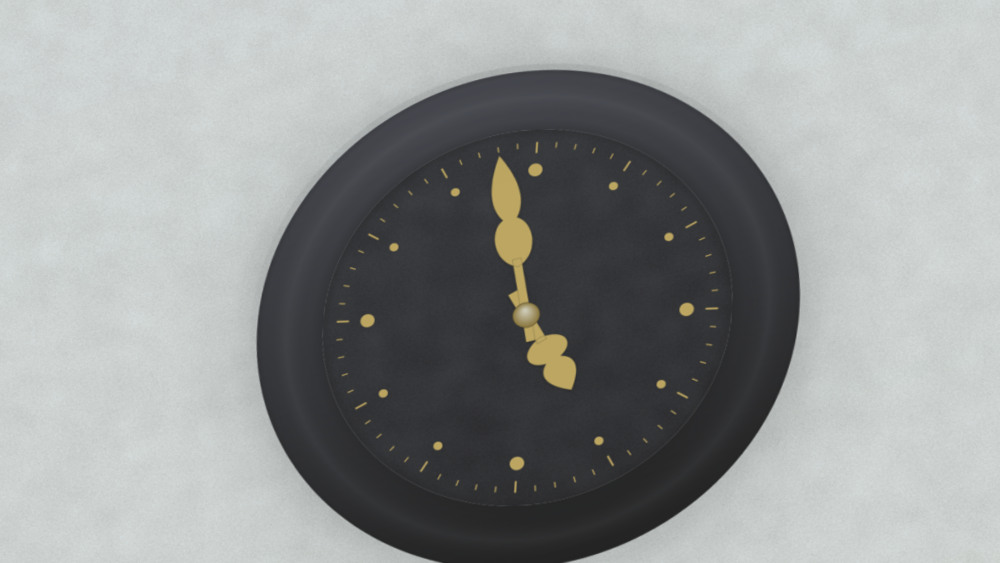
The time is 4h58
